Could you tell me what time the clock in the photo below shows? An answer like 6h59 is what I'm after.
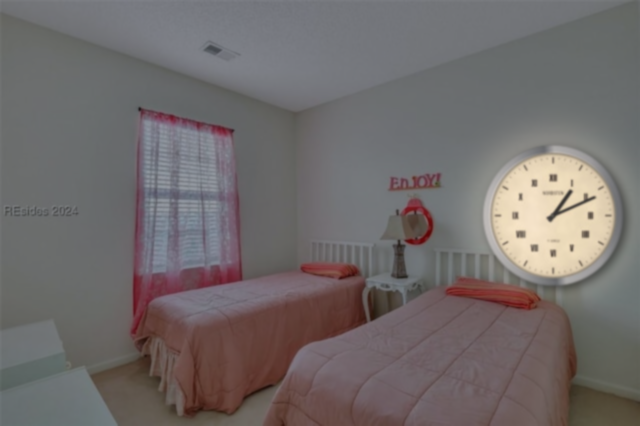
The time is 1h11
